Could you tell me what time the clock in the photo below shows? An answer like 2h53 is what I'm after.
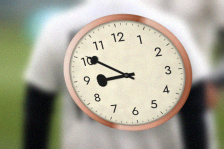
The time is 8h51
